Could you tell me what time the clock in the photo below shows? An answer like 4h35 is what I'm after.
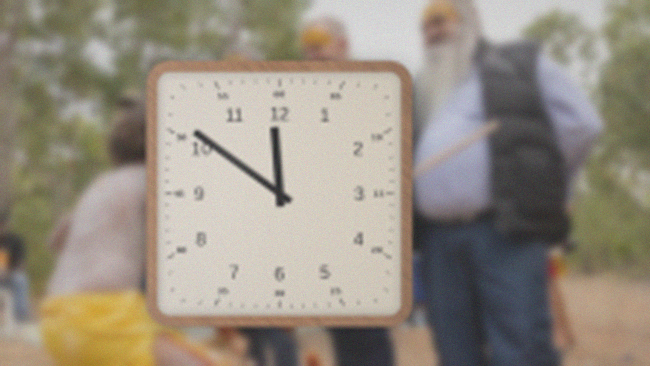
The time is 11h51
